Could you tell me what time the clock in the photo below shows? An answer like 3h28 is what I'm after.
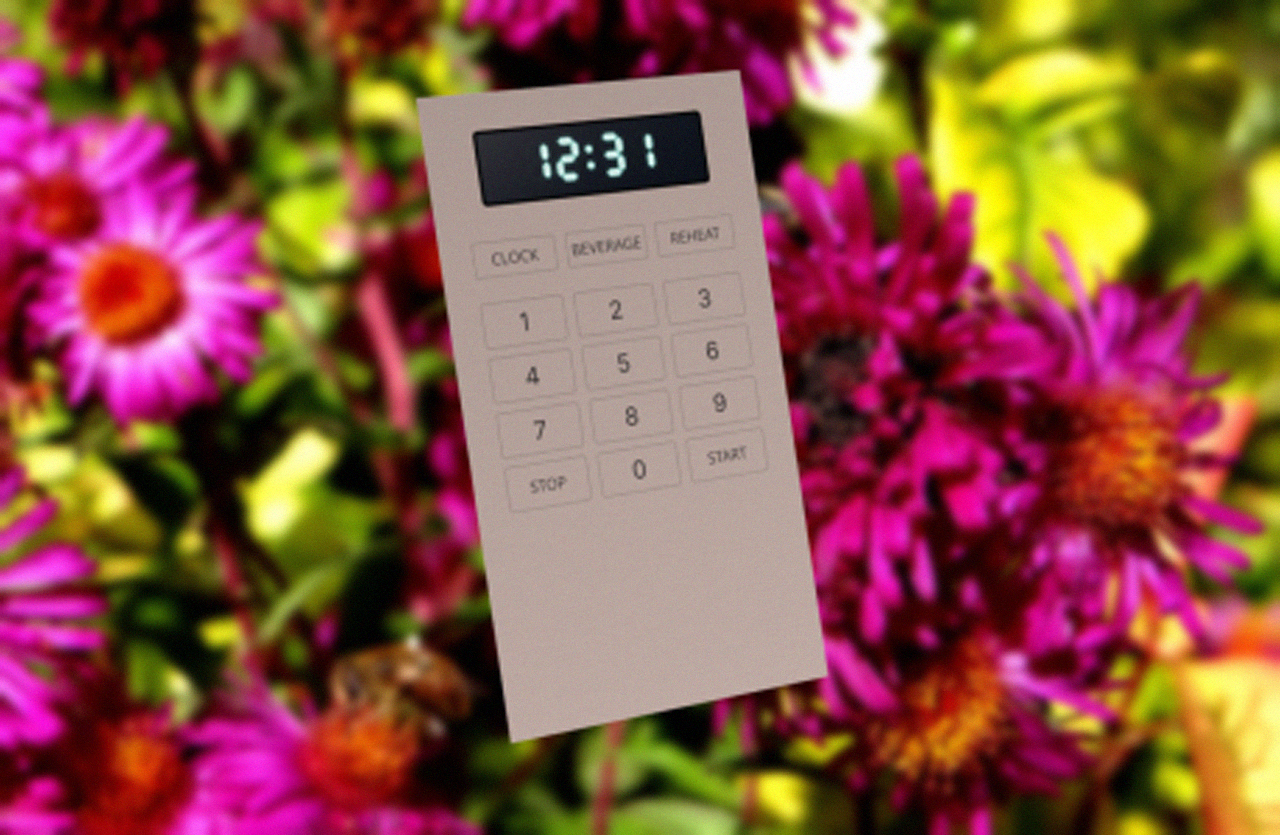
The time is 12h31
